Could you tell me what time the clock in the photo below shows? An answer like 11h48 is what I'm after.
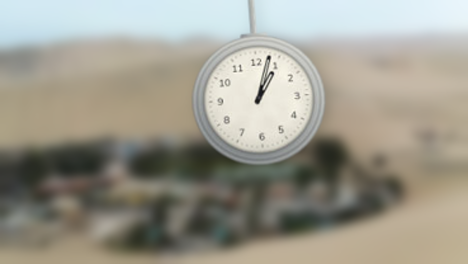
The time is 1h03
